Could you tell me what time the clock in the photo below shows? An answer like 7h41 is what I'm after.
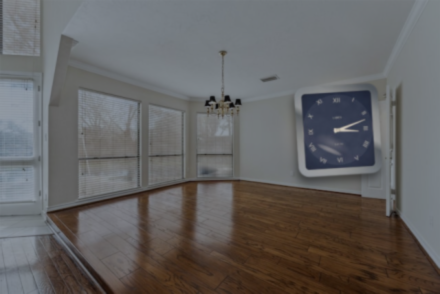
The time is 3h12
